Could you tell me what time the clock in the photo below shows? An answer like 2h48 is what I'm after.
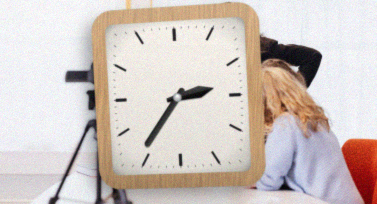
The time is 2h36
